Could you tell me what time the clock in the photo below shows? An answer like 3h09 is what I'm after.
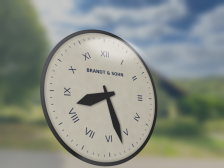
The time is 8h27
